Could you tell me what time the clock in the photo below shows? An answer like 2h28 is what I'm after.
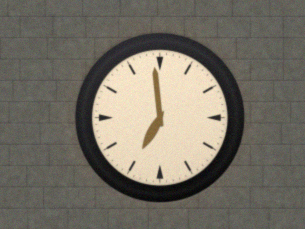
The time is 6h59
